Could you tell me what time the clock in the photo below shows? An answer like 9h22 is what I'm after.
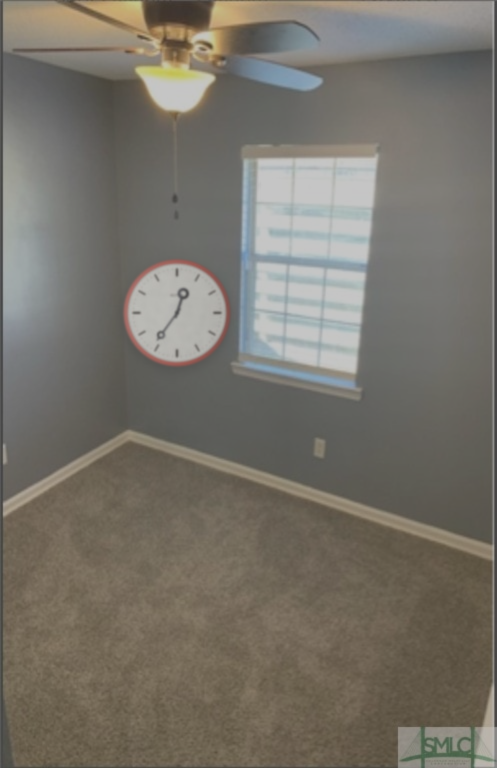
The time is 12h36
